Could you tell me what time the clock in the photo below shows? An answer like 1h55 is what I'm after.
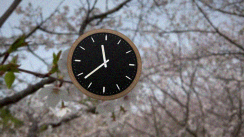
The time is 11h38
